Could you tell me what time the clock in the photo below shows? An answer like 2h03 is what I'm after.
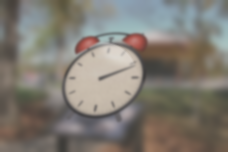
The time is 2h11
